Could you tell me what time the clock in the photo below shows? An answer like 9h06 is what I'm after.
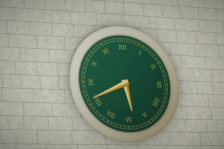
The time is 5h41
